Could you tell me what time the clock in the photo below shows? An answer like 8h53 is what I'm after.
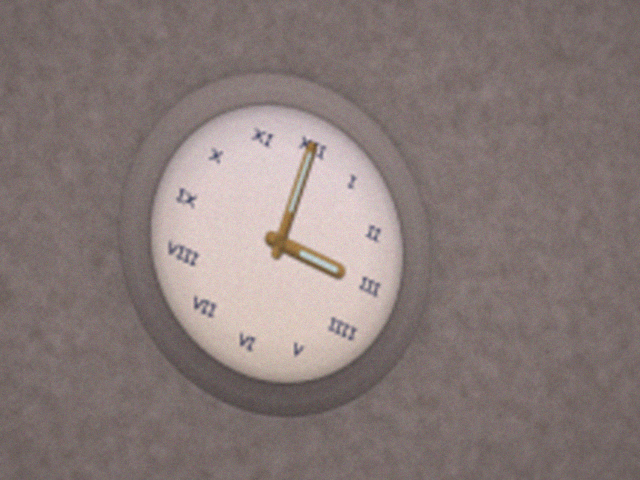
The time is 3h00
